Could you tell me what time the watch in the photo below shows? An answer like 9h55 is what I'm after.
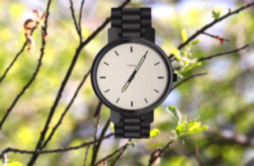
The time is 7h05
